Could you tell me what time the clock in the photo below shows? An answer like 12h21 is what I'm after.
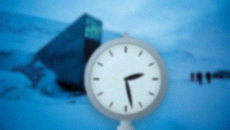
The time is 2h28
